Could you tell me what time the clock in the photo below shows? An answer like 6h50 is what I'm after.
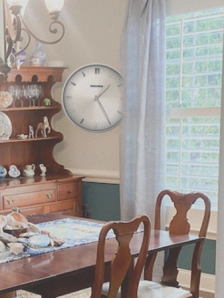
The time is 1h25
